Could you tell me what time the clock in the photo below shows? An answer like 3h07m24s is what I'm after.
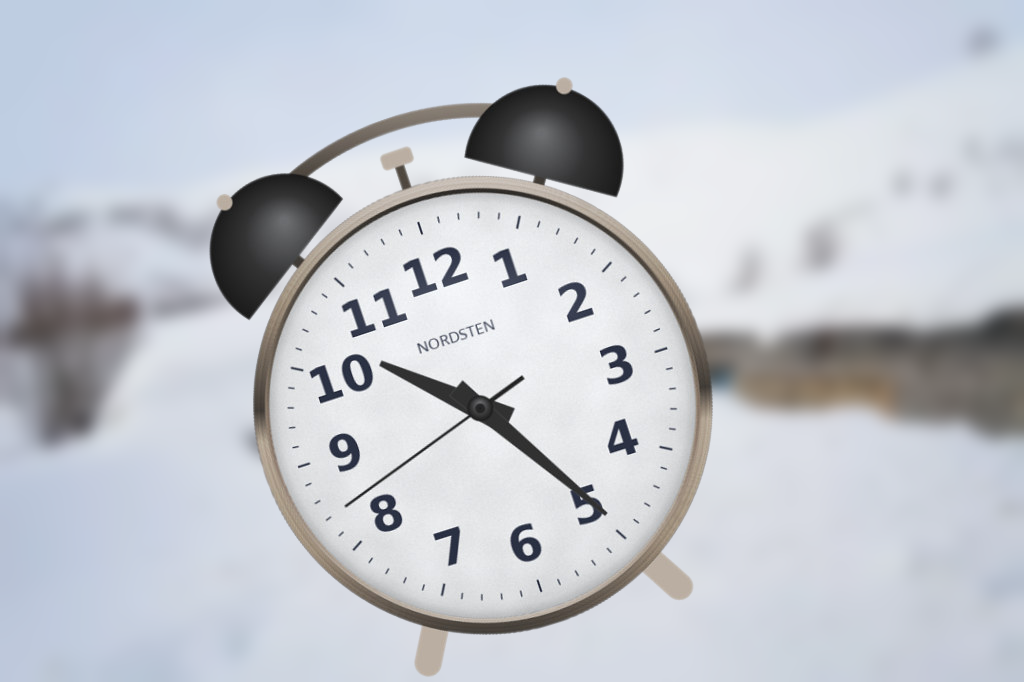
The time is 10h24m42s
